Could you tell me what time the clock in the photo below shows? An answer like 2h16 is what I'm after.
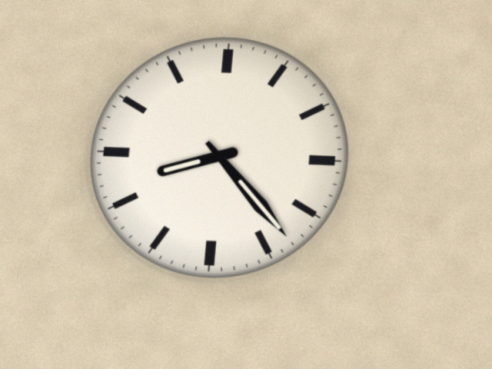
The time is 8h23
